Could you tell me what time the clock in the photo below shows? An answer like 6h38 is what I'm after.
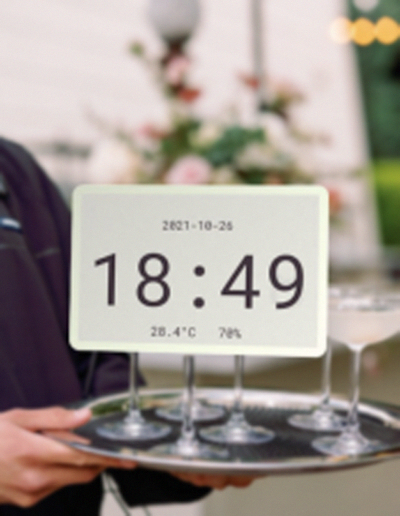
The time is 18h49
